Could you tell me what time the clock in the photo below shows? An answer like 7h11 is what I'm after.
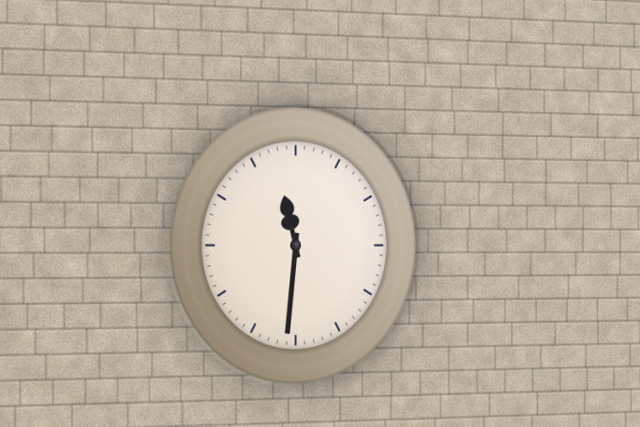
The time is 11h31
